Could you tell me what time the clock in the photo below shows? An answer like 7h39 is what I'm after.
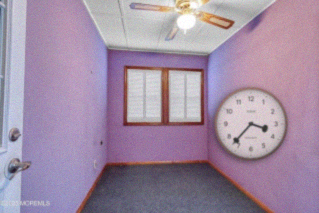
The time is 3h37
